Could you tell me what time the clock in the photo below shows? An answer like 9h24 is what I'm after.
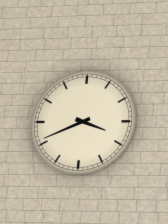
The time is 3h41
